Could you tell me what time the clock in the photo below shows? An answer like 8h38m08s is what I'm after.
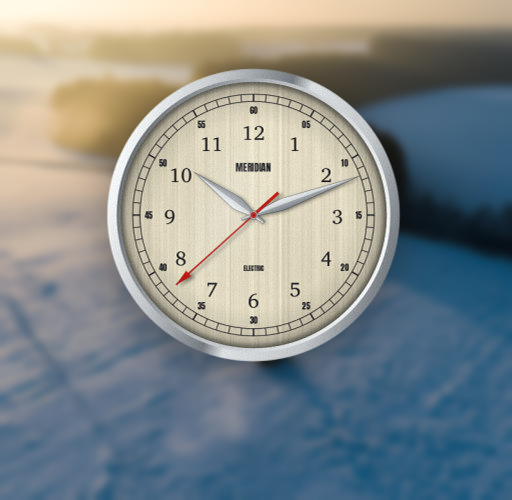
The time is 10h11m38s
